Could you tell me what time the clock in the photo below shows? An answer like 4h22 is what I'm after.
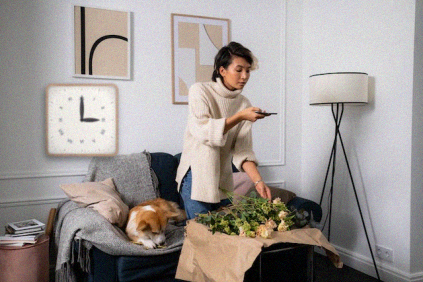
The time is 3h00
